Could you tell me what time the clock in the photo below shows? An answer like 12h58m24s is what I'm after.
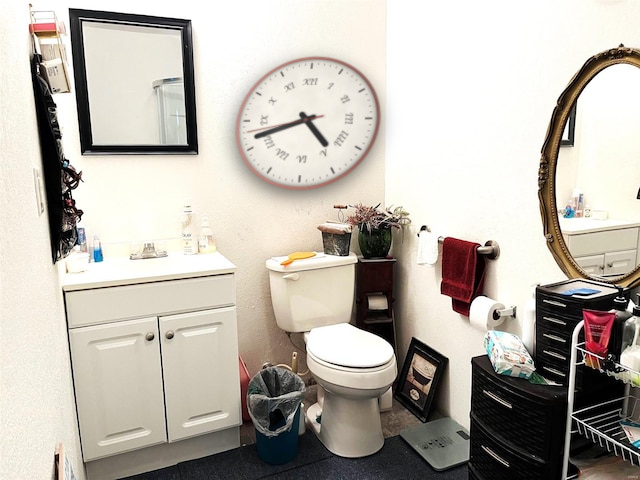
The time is 4h41m43s
